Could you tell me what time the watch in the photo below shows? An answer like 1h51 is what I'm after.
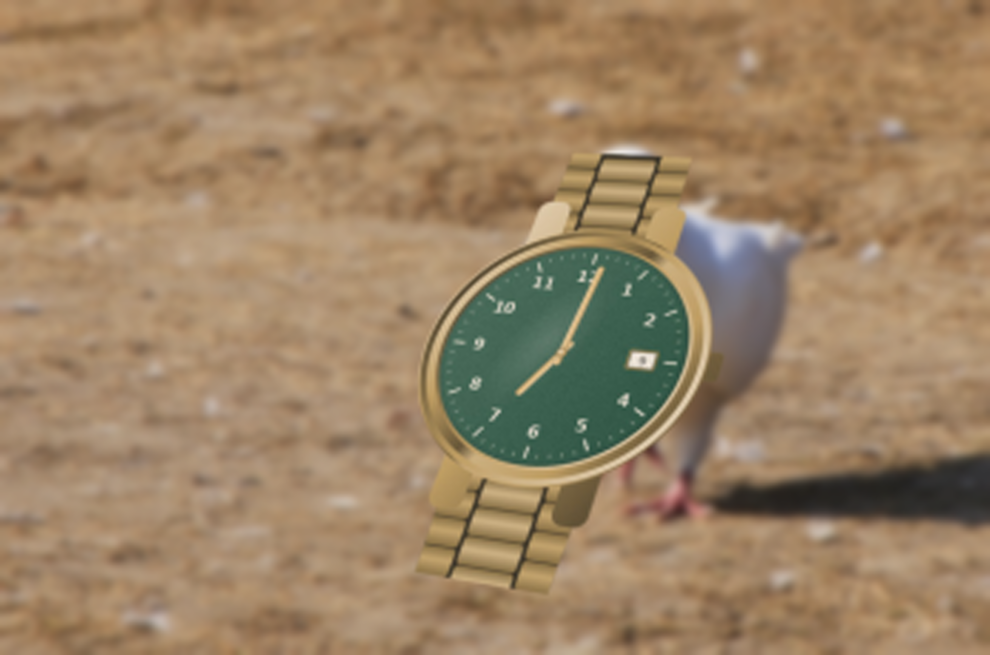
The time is 7h01
